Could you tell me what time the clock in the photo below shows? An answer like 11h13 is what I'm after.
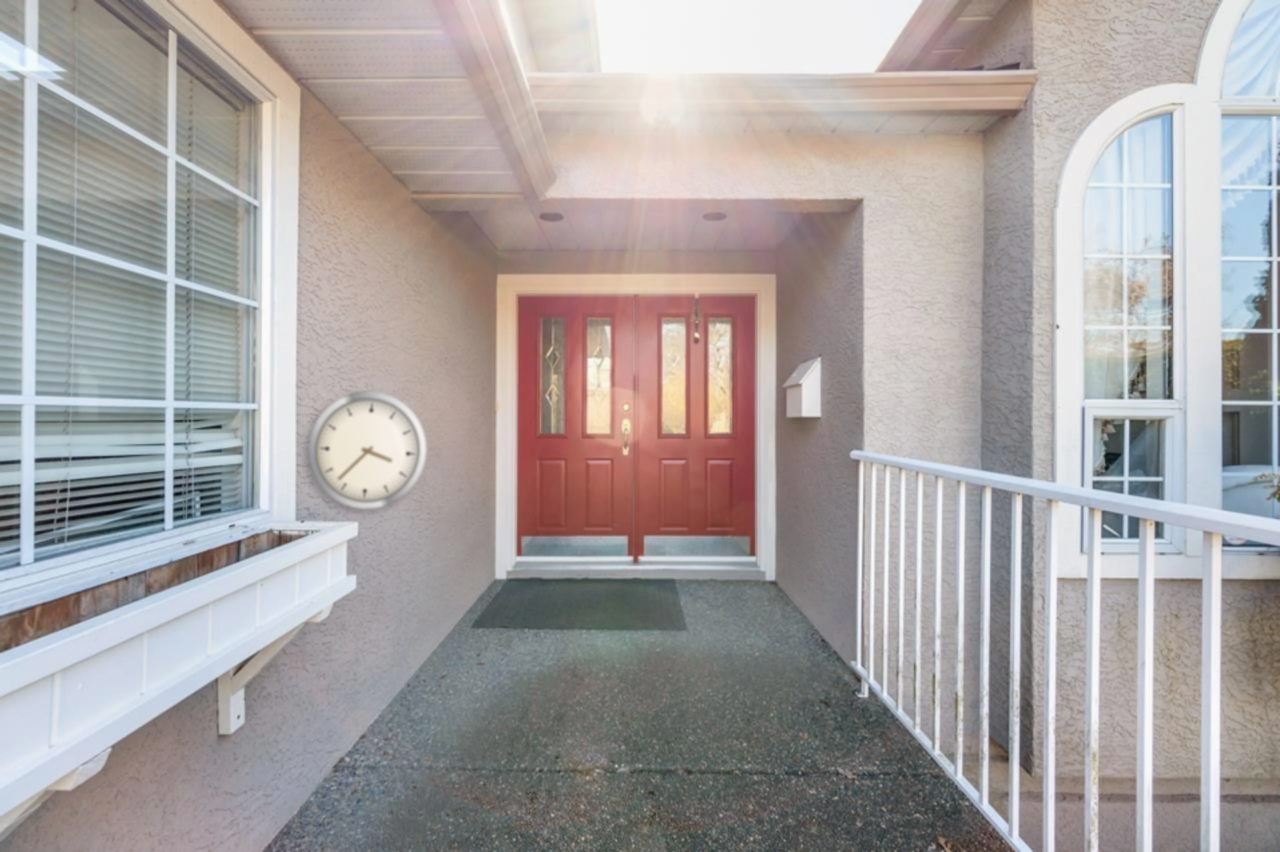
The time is 3h37
